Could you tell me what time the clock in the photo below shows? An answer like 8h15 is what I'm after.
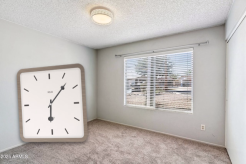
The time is 6h07
